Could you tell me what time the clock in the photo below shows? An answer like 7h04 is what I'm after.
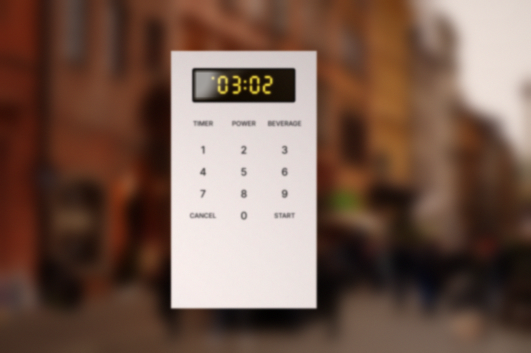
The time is 3h02
